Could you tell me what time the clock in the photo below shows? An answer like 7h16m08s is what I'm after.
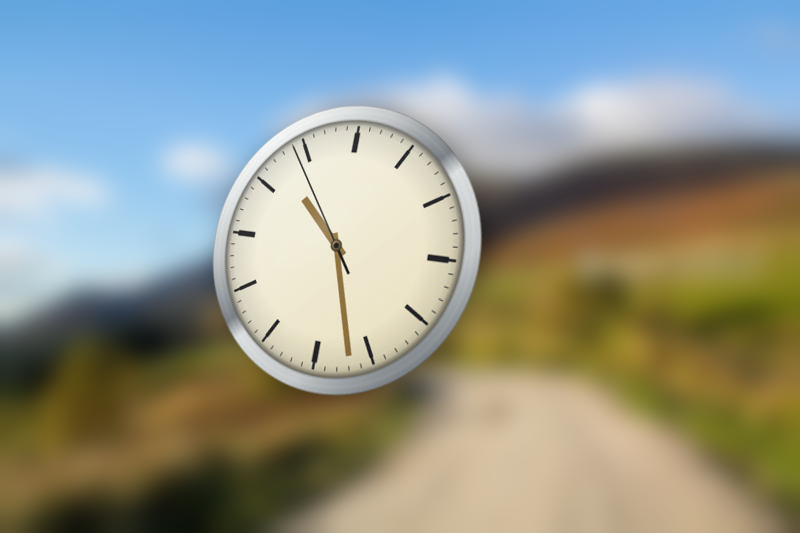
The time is 10h26m54s
